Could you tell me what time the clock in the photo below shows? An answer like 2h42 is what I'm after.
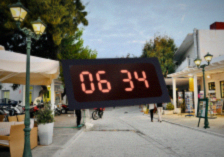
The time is 6h34
